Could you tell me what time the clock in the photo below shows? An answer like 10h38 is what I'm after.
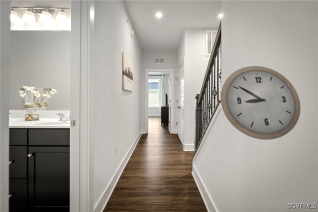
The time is 8h51
